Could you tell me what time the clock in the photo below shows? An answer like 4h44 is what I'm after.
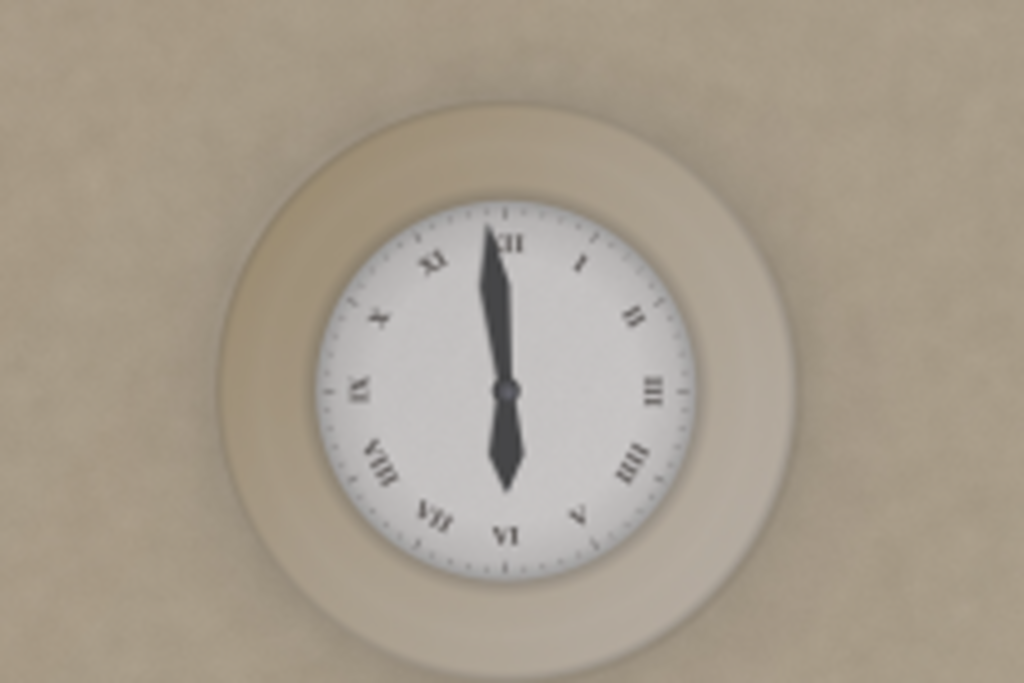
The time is 5h59
